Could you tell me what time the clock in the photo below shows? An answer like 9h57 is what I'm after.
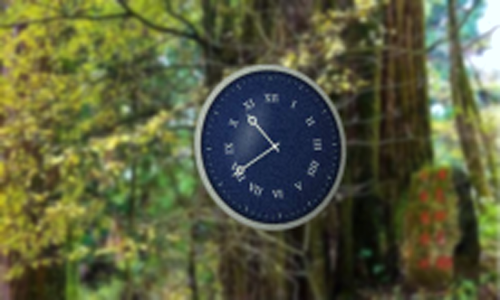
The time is 10h40
